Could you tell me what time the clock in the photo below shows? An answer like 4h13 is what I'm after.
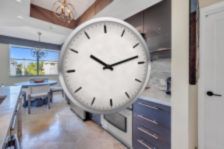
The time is 10h13
